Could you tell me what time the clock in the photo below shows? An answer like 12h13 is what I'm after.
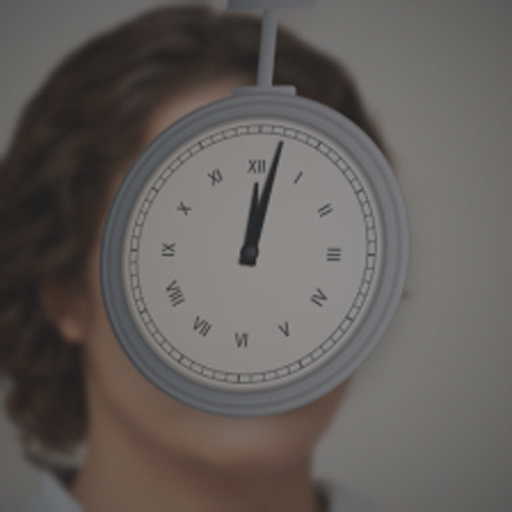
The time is 12h02
